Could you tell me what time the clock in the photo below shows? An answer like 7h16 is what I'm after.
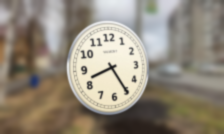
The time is 8h25
